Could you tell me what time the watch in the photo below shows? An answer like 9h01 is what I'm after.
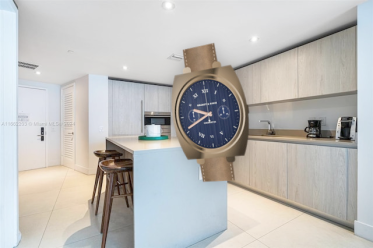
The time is 9h41
